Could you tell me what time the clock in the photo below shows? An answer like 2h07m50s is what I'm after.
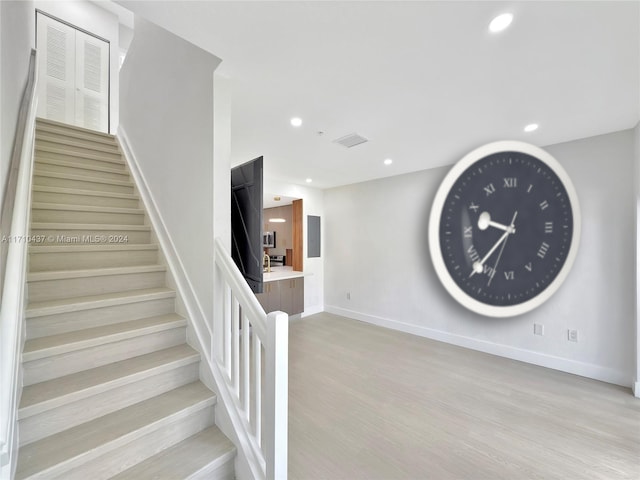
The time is 9h37m34s
